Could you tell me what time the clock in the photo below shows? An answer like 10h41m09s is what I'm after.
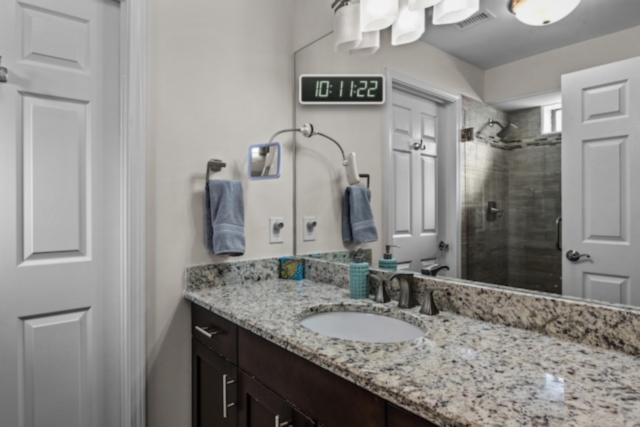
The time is 10h11m22s
